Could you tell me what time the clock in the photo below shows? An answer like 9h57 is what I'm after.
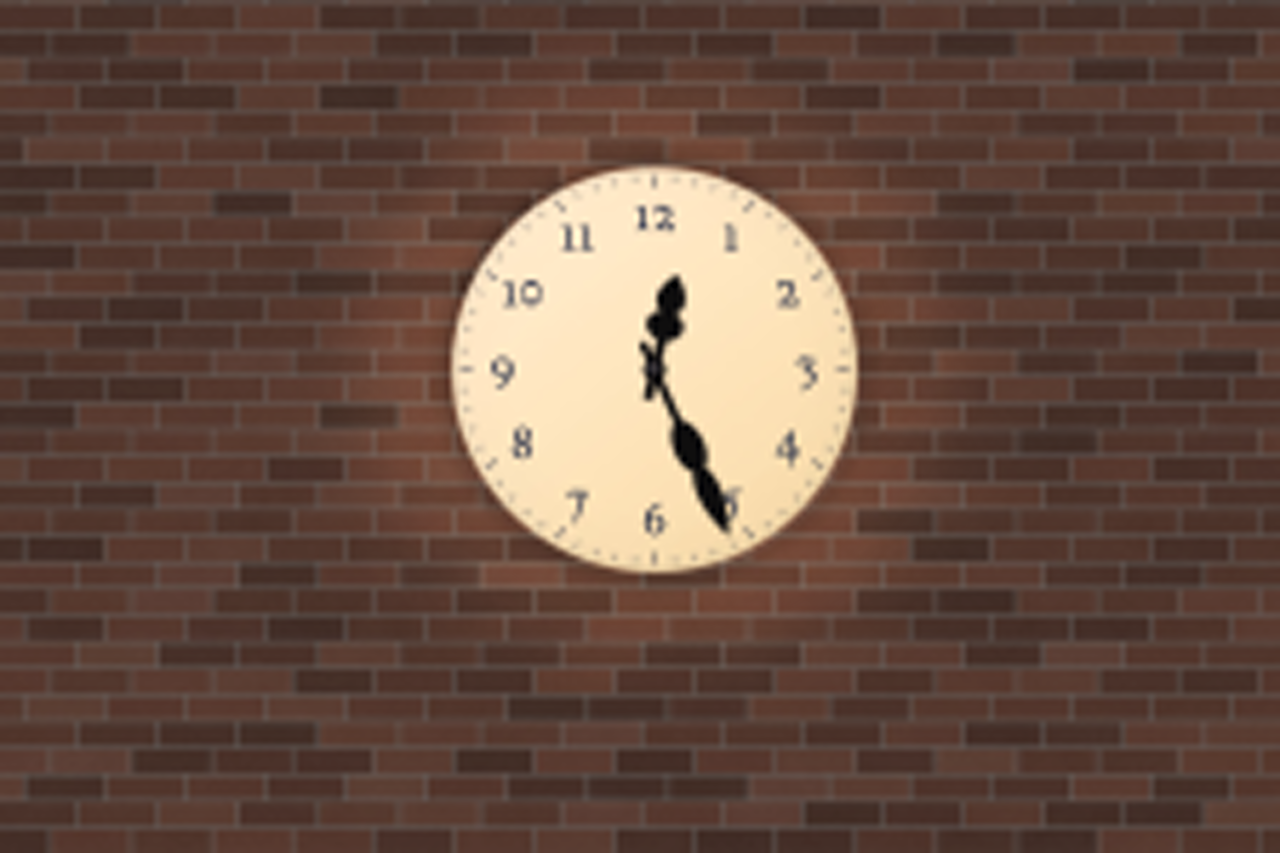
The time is 12h26
